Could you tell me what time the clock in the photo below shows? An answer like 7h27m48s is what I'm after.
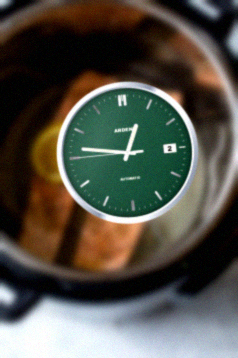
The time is 12h46m45s
